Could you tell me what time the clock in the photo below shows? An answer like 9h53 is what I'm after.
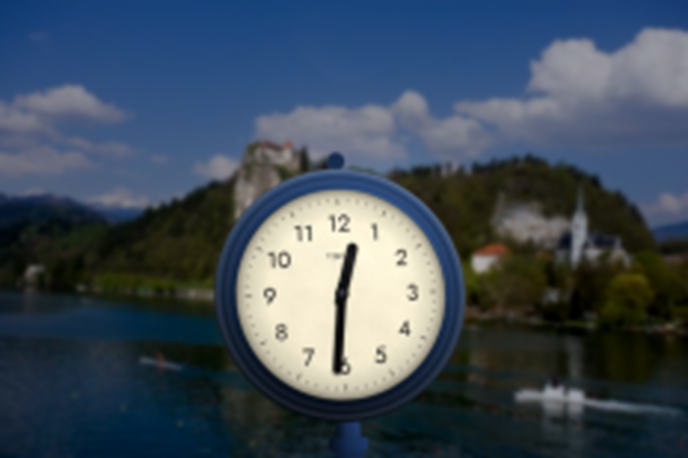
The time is 12h31
